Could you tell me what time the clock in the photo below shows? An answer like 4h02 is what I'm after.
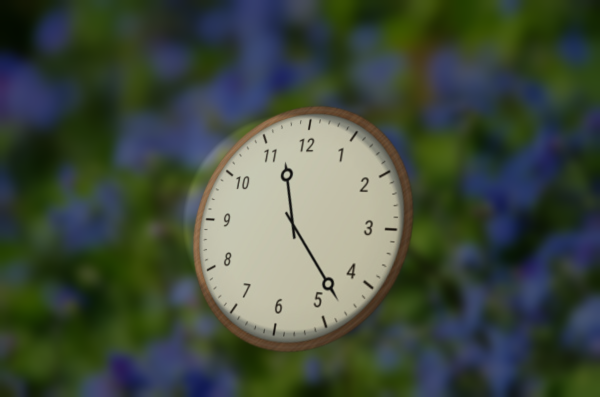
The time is 11h23
